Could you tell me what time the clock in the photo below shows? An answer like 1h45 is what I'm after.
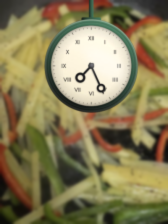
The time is 7h26
